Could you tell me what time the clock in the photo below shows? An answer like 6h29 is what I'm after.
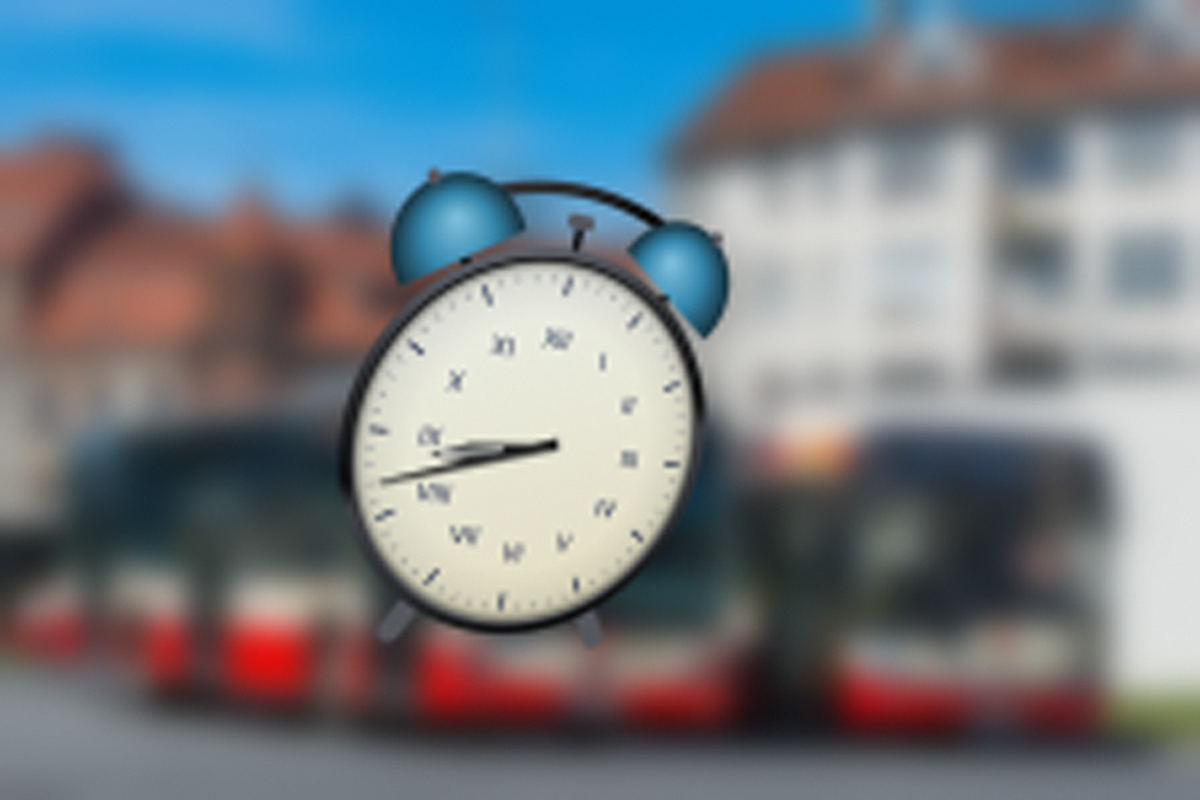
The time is 8h42
